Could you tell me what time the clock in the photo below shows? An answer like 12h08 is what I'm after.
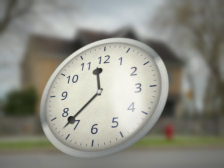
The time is 11h37
